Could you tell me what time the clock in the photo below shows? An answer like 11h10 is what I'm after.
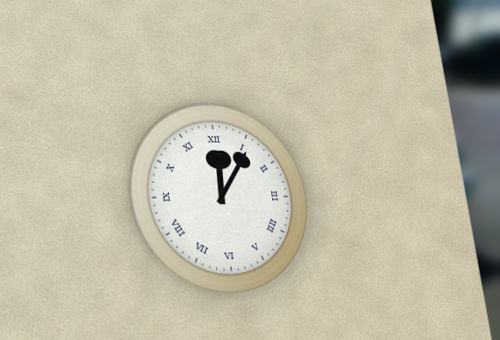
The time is 12h06
